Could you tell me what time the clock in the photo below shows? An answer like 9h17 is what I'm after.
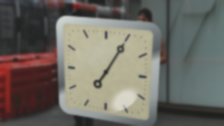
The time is 7h05
